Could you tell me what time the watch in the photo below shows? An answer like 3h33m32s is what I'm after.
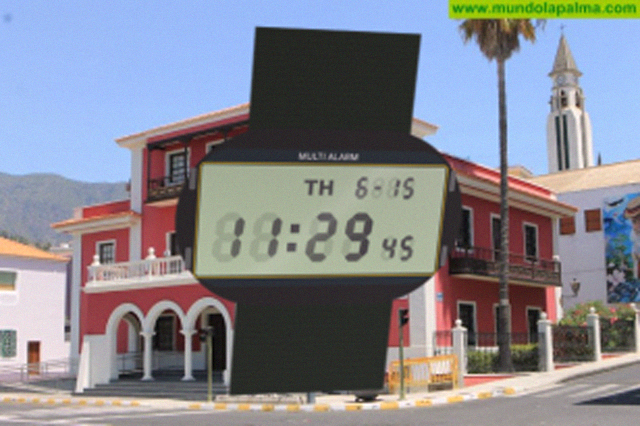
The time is 11h29m45s
